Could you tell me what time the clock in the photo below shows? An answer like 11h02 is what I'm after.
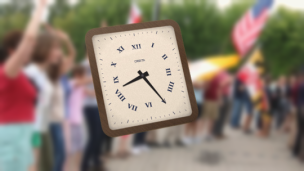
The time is 8h25
